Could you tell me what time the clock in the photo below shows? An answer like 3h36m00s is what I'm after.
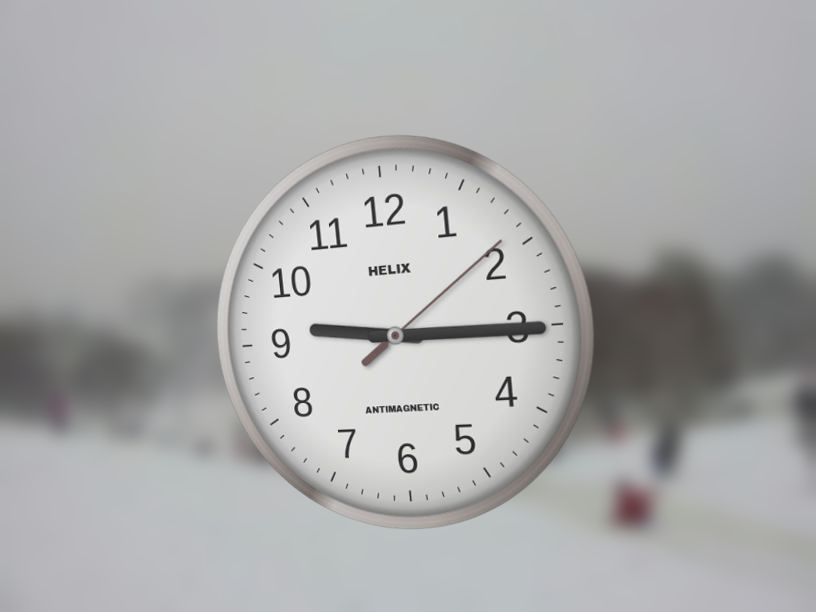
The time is 9h15m09s
